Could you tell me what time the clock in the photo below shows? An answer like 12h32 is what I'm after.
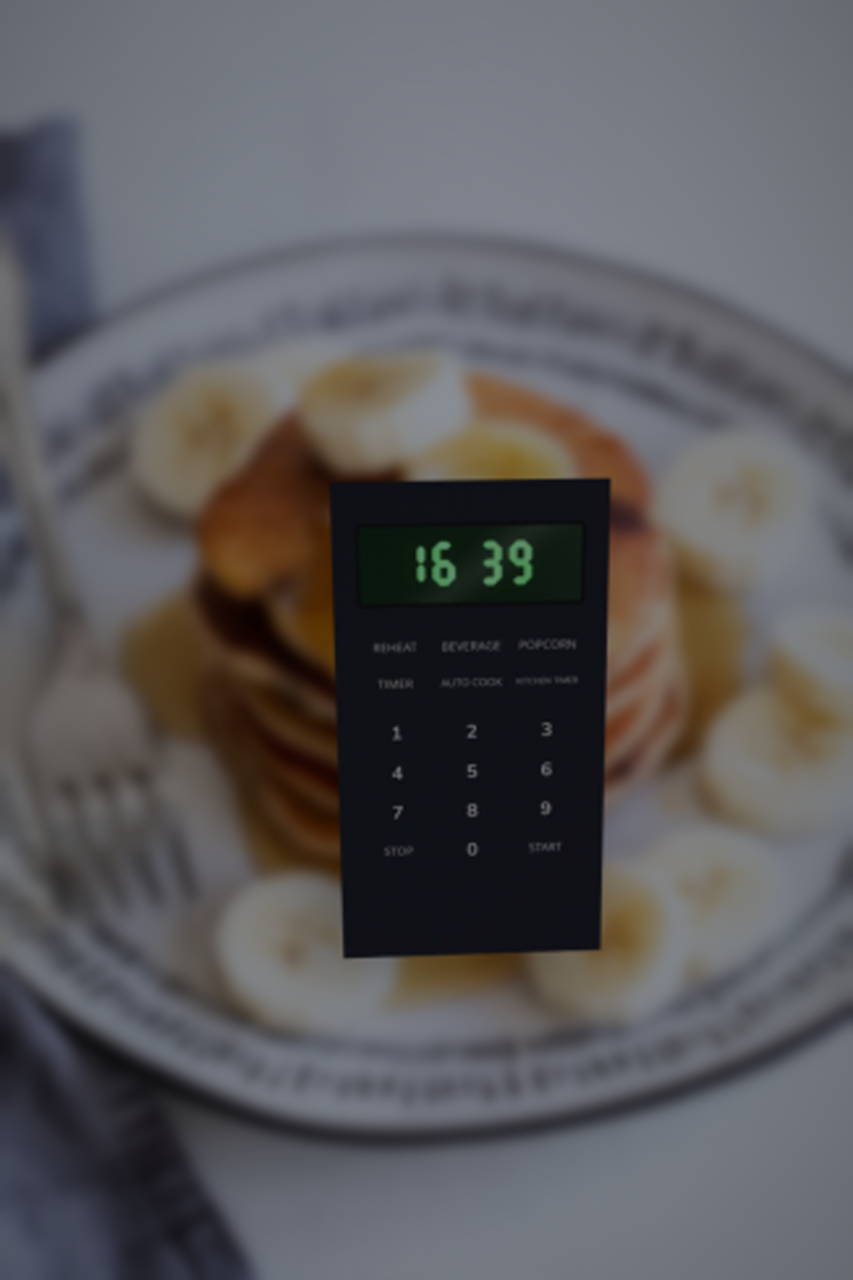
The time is 16h39
